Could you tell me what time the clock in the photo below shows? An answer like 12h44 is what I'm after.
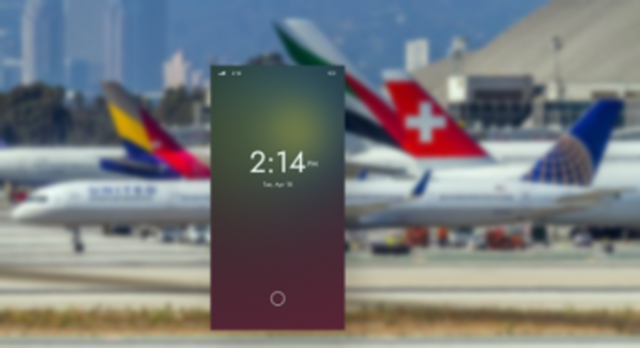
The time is 2h14
